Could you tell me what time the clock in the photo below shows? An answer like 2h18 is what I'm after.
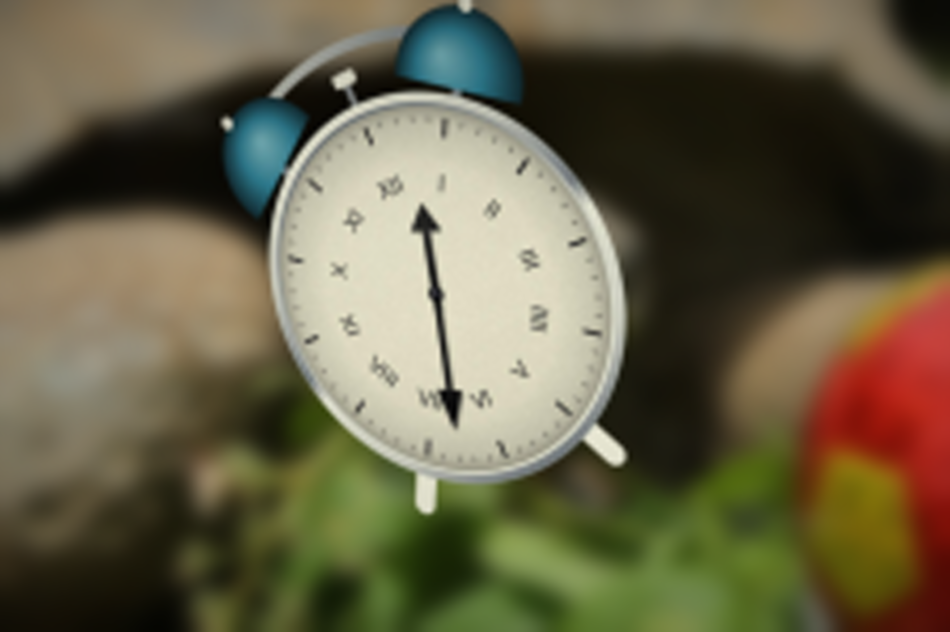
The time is 12h33
